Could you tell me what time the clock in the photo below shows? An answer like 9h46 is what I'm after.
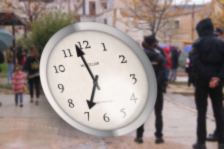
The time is 6h58
